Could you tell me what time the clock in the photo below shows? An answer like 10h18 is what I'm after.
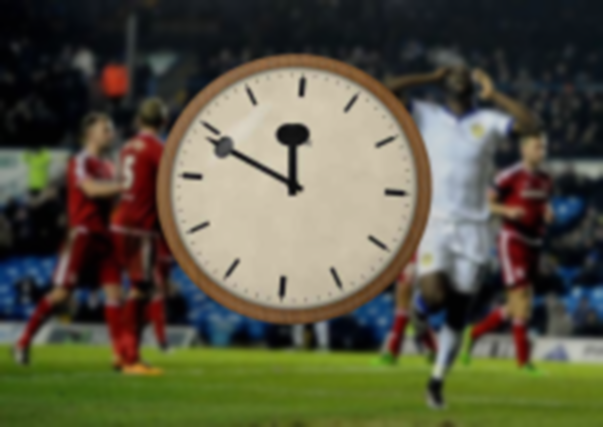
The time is 11h49
